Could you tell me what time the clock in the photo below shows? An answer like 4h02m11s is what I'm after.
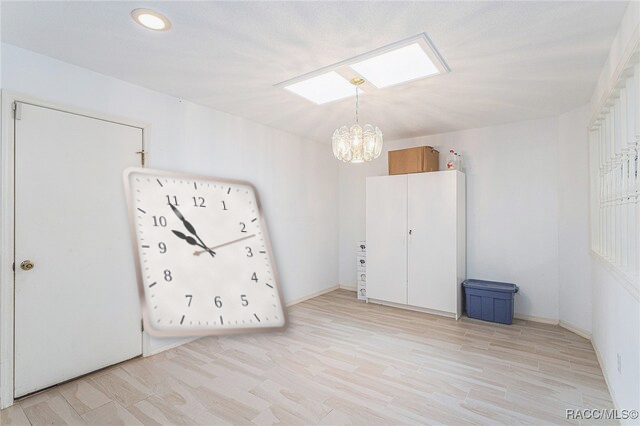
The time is 9h54m12s
